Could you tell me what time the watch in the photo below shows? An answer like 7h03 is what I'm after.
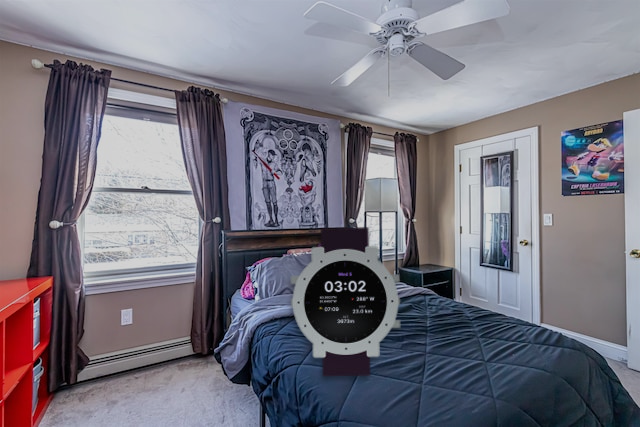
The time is 3h02
